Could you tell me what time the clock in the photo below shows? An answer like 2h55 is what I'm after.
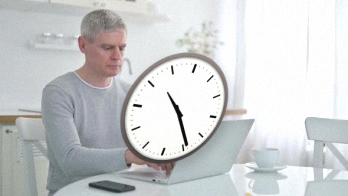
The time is 10h24
